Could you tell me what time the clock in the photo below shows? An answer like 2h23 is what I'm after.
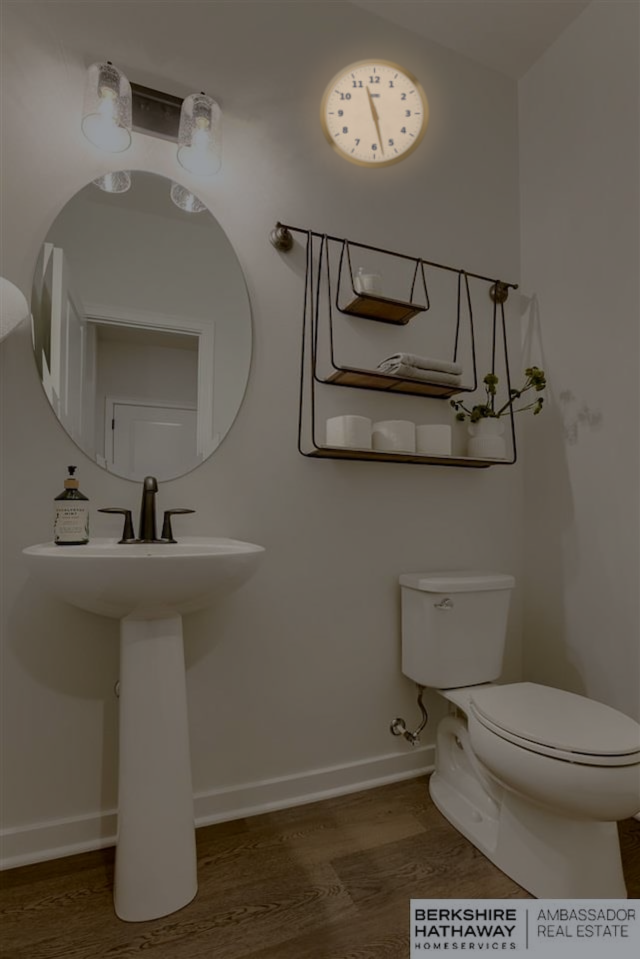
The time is 11h28
